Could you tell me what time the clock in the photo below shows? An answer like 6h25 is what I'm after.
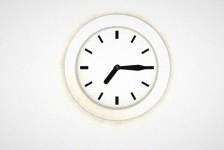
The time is 7h15
